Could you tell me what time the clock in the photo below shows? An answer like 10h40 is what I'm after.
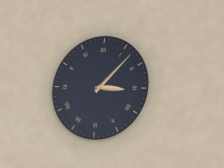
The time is 3h07
